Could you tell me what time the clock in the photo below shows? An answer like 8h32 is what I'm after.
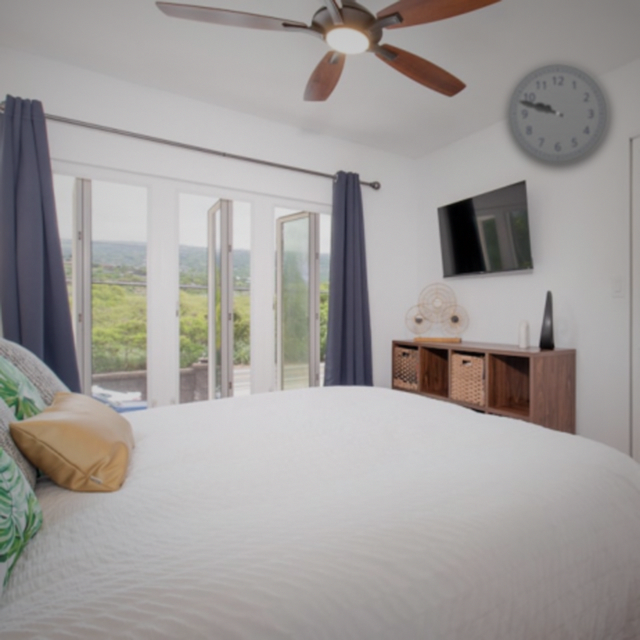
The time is 9h48
